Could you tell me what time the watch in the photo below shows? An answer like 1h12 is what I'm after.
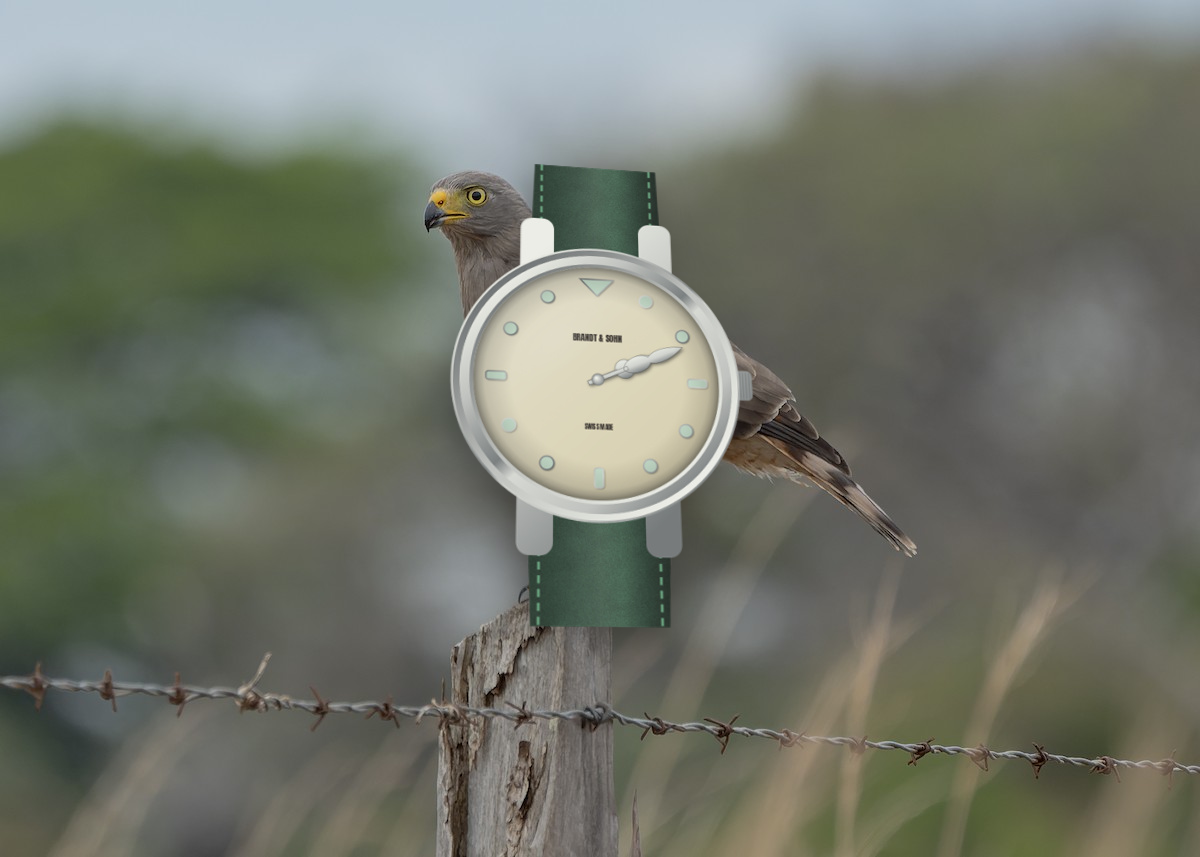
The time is 2h11
